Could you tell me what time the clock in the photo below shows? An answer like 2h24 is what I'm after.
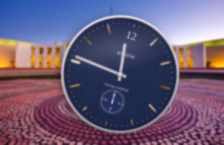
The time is 11h46
